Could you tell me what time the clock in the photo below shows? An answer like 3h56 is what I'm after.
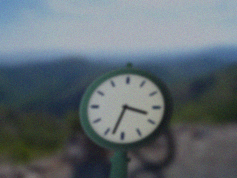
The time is 3h33
